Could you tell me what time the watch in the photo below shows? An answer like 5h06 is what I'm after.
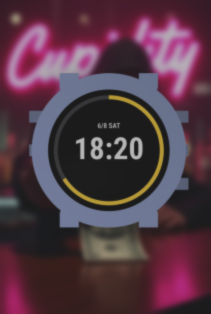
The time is 18h20
